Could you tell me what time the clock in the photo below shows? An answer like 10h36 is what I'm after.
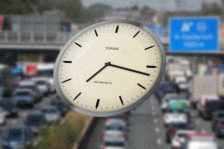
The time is 7h17
